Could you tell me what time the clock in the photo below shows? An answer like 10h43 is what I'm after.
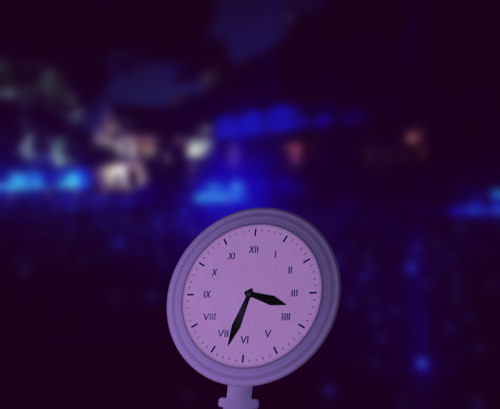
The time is 3h33
